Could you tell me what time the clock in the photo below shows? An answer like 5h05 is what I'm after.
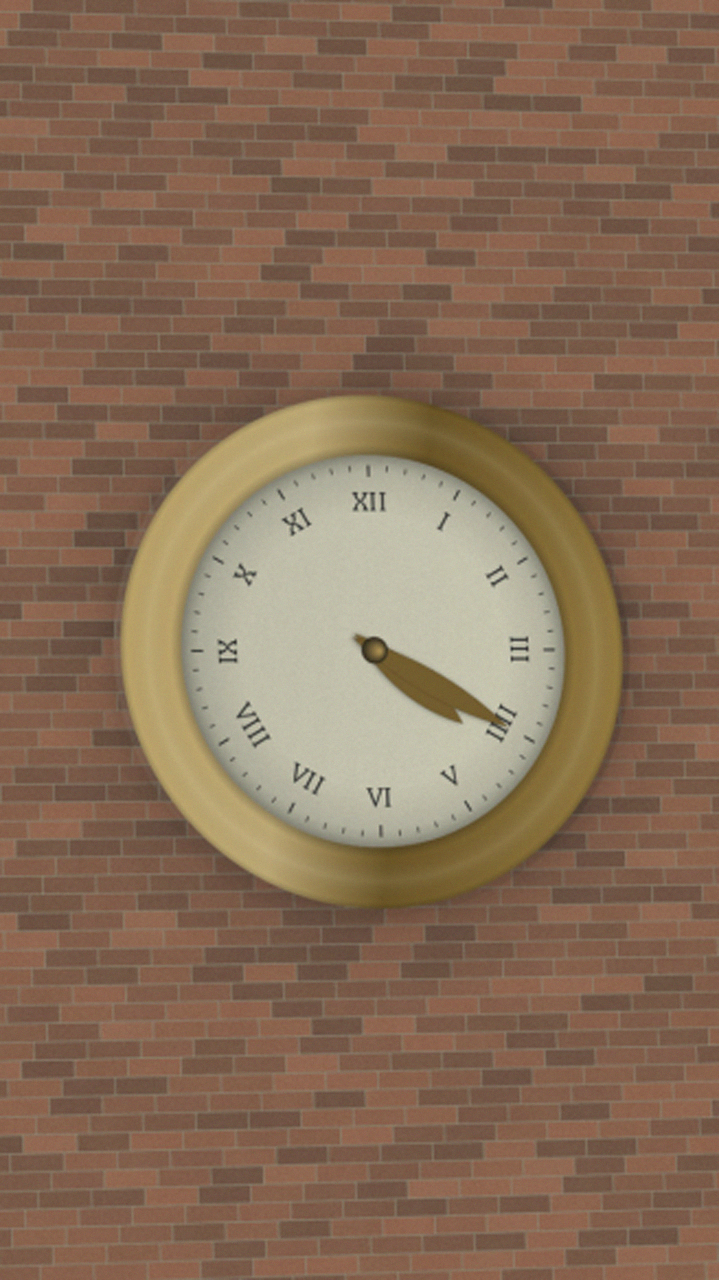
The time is 4h20
